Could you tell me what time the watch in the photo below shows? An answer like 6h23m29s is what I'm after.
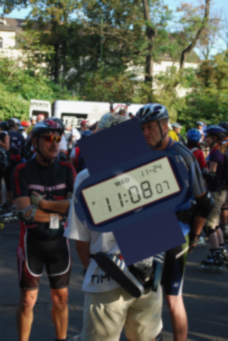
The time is 11h08m07s
